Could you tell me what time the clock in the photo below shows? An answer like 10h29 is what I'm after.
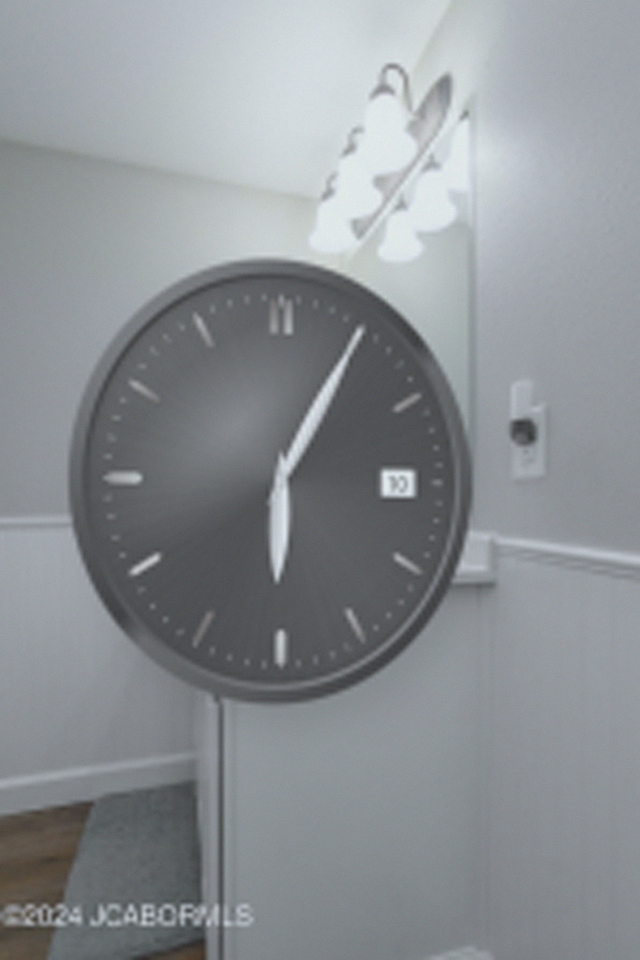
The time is 6h05
